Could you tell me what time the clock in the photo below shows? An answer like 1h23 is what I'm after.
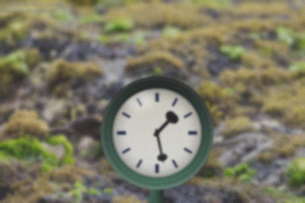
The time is 1h28
